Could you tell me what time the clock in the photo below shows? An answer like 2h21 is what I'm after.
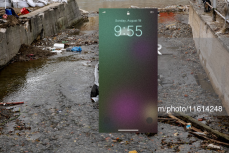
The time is 9h55
